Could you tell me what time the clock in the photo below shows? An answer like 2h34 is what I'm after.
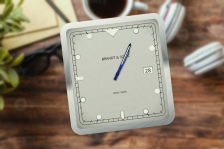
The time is 1h05
